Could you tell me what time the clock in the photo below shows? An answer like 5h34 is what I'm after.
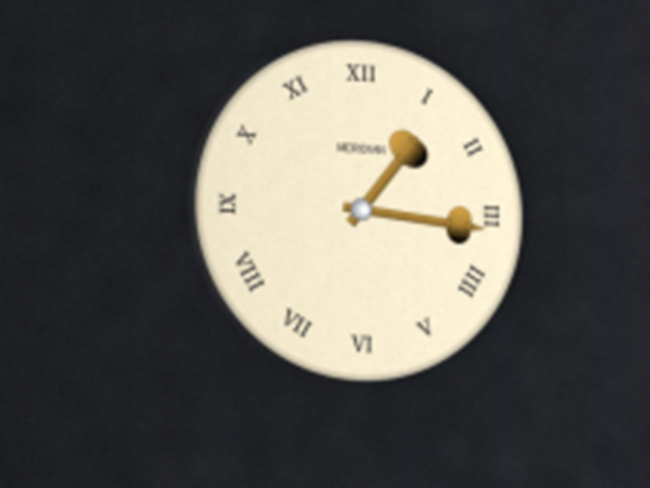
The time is 1h16
